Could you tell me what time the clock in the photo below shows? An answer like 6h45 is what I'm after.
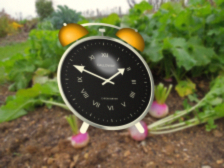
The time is 1h49
